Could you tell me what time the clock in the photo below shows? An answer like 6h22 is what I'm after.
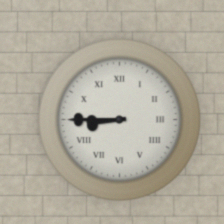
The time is 8h45
